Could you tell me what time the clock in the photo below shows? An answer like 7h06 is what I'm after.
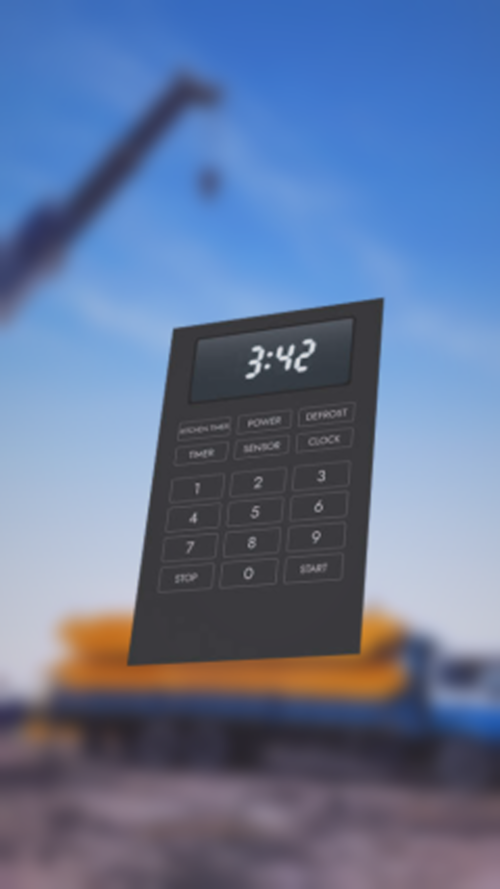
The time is 3h42
